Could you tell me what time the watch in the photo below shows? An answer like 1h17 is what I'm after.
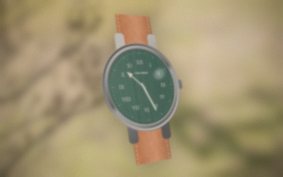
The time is 10h26
